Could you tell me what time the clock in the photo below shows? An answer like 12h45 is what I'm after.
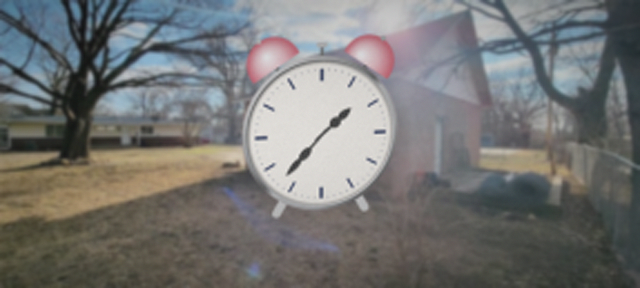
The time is 1h37
